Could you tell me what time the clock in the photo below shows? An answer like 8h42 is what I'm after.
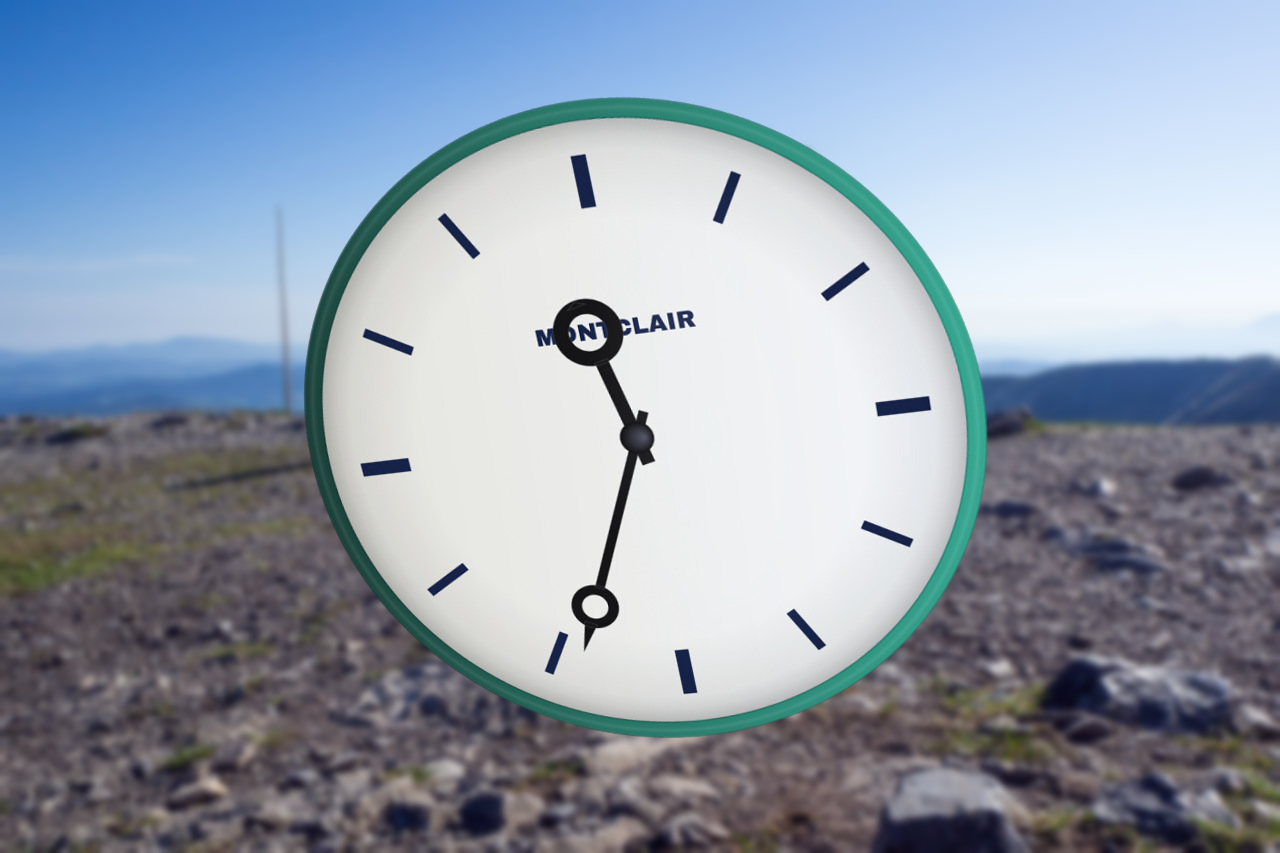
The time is 11h34
